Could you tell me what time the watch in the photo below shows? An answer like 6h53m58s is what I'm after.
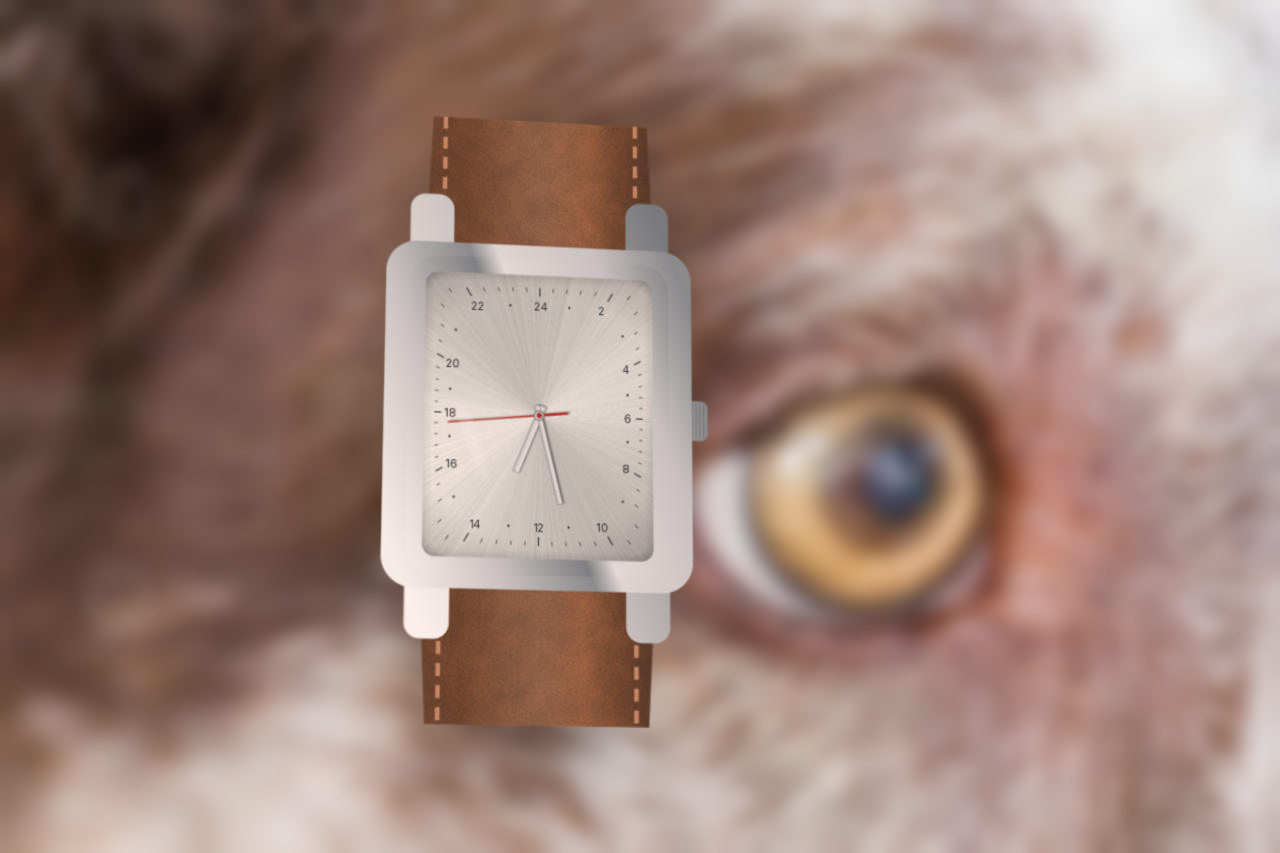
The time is 13h27m44s
